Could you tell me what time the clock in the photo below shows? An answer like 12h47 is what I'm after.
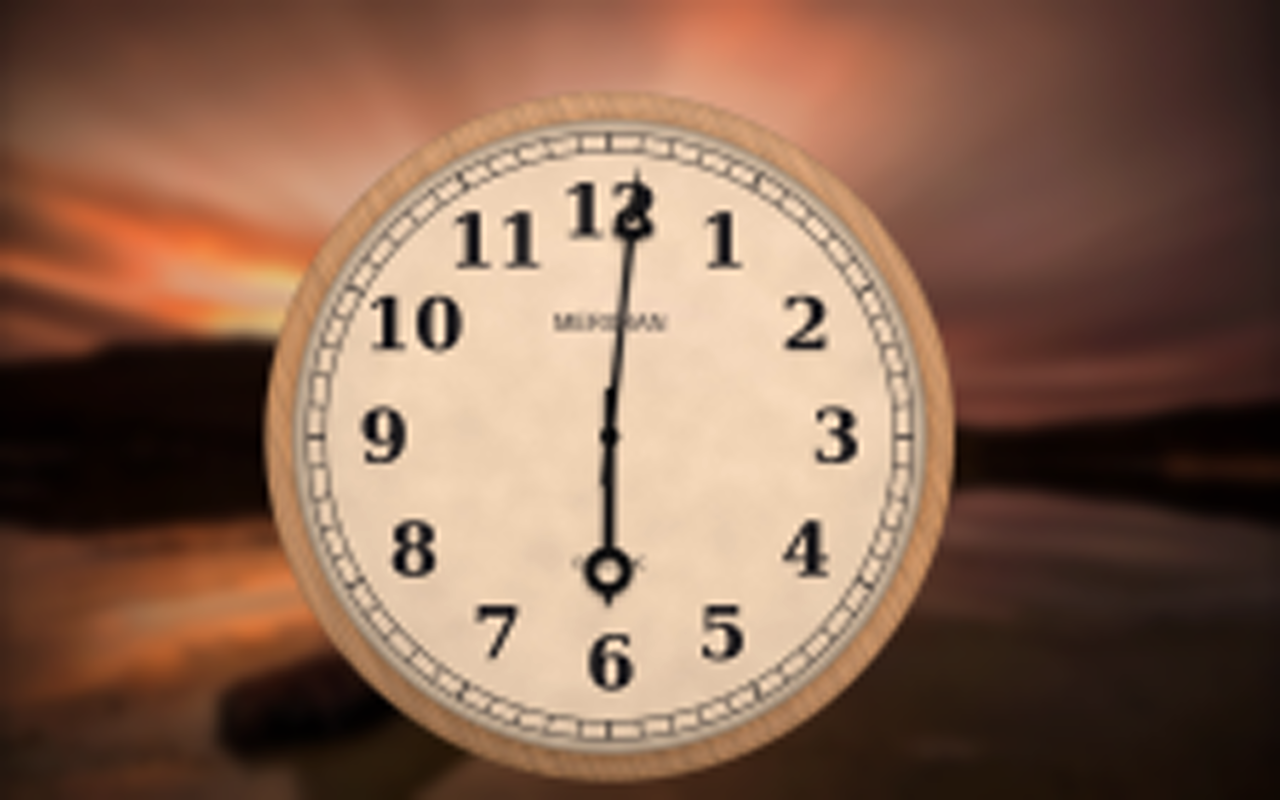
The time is 6h01
